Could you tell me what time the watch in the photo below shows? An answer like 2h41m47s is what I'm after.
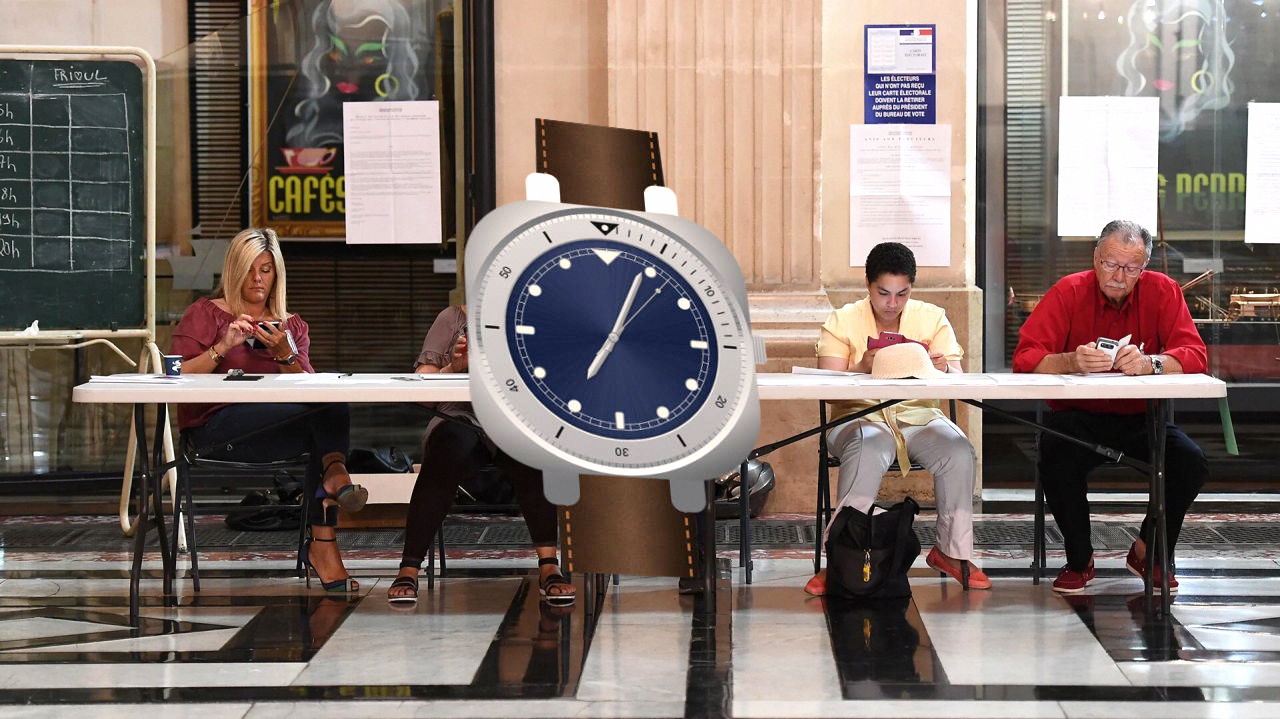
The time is 7h04m07s
